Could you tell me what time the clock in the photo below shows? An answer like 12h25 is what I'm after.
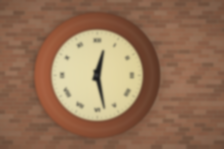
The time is 12h28
